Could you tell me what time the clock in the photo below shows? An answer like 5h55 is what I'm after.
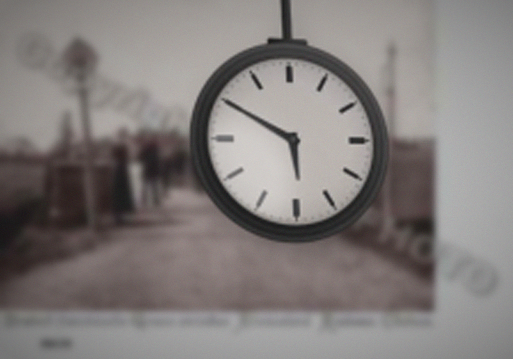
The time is 5h50
